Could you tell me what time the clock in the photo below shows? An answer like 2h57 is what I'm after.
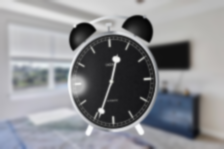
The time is 12h34
